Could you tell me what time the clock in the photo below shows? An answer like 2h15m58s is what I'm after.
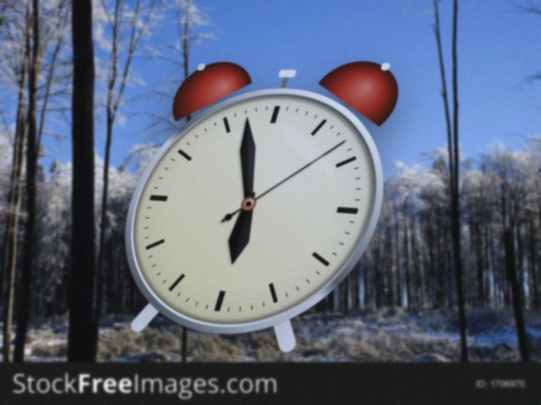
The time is 5h57m08s
